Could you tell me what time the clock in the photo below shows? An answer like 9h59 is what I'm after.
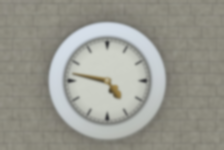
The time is 4h47
